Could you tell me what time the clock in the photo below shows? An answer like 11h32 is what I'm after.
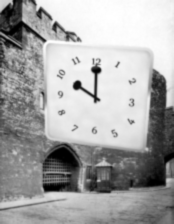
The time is 10h00
